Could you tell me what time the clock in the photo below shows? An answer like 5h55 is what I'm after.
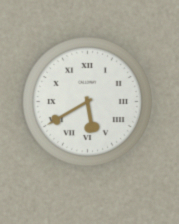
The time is 5h40
